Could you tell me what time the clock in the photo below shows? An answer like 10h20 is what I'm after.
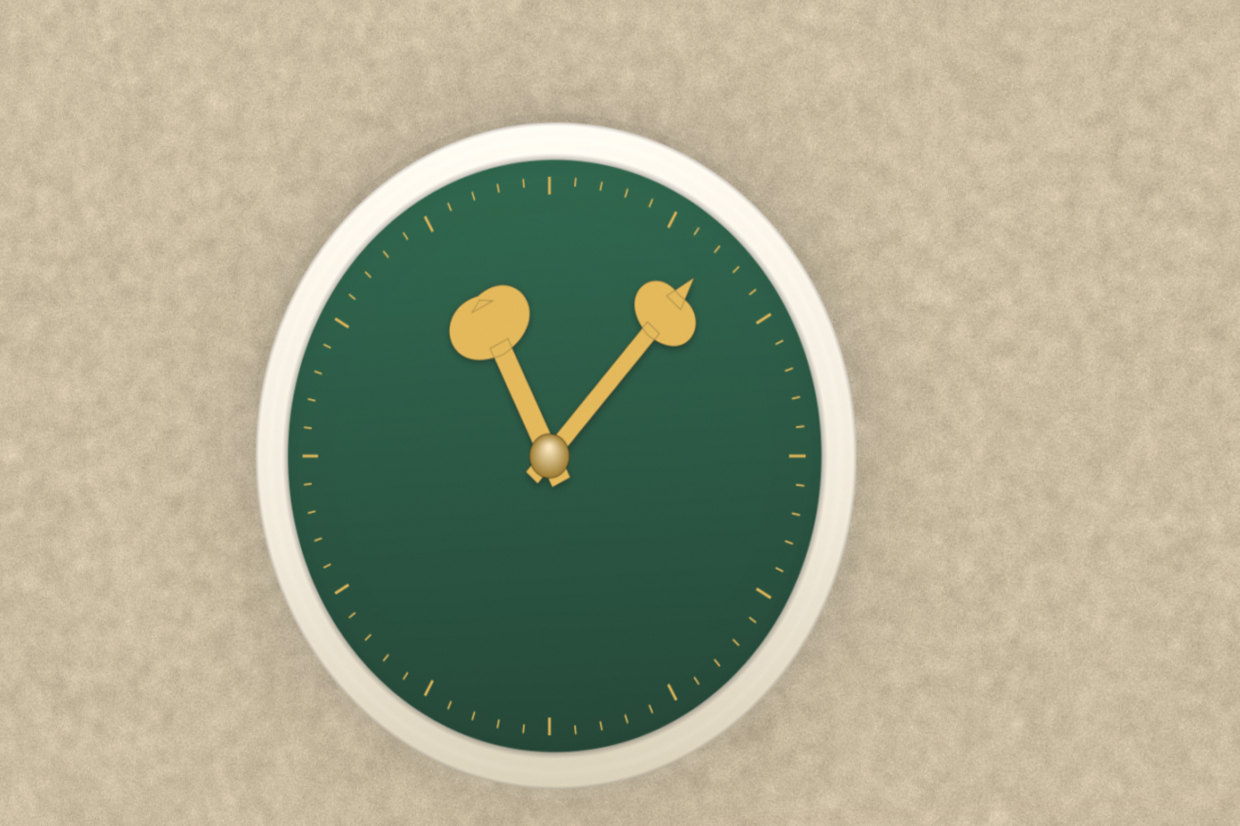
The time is 11h07
